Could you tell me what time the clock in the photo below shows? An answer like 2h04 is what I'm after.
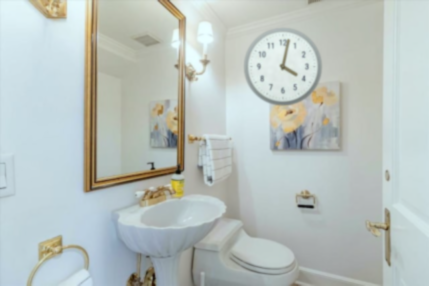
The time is 4h02
